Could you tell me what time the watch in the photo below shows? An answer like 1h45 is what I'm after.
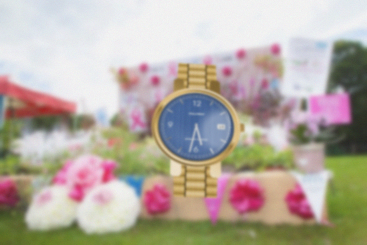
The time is 5h32
